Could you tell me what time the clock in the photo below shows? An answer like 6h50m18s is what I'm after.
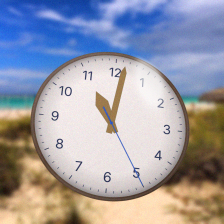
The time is 11h01m25s
